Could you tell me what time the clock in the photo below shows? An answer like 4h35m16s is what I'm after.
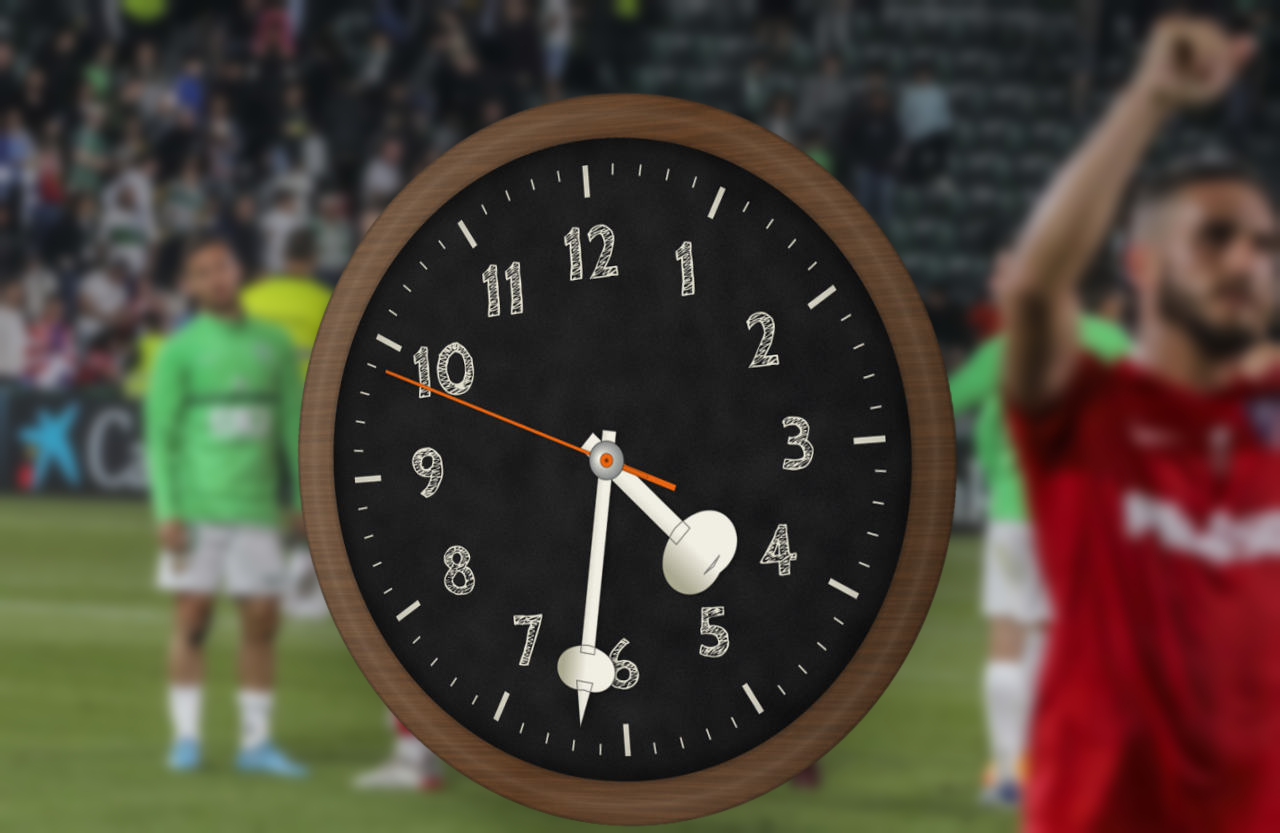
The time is 4h31m49s
